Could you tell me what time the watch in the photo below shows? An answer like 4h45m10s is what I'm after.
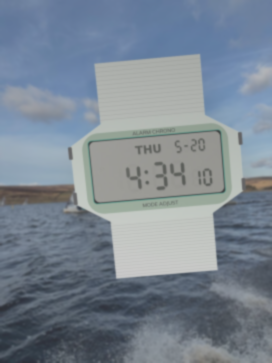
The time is 4h34m10s
